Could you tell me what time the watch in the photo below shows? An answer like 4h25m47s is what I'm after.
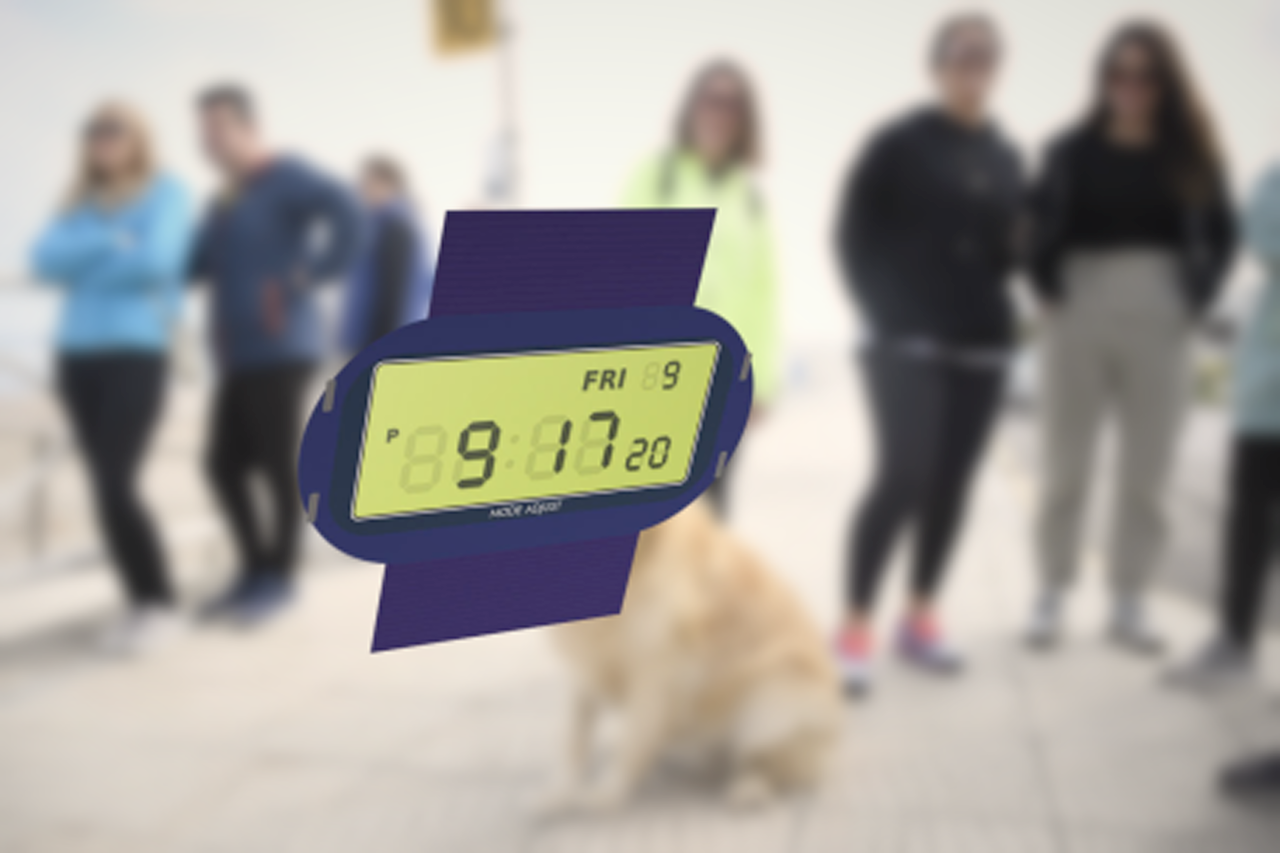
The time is 9h17m20s
